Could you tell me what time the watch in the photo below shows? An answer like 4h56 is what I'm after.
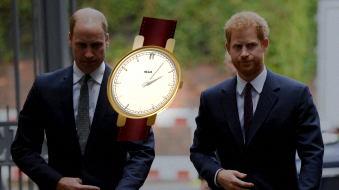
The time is 2h05
